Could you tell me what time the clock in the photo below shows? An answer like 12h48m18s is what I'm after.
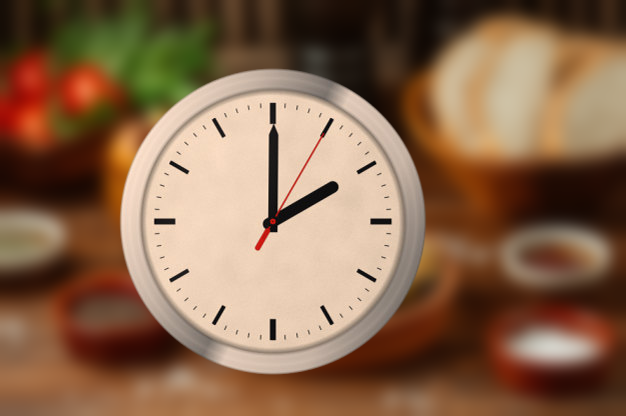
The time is 2h00m05s
